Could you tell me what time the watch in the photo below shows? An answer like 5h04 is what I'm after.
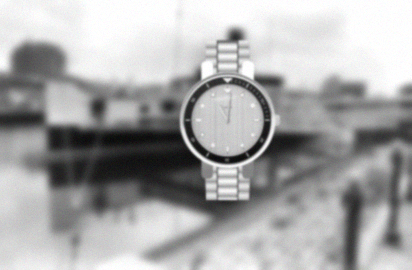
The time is 11h01
